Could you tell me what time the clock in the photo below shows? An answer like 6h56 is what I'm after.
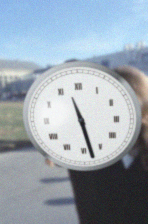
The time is 11h28
